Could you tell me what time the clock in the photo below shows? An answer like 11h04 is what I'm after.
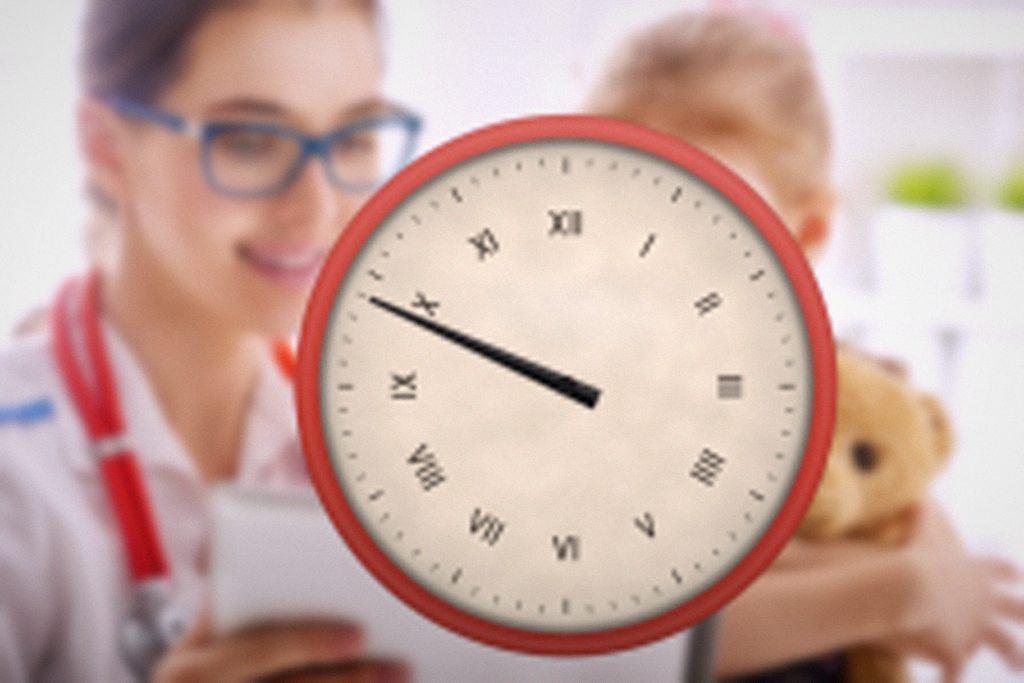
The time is 9h49
